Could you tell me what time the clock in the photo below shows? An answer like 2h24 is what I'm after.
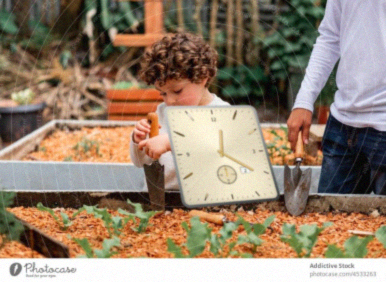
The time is 12h21
